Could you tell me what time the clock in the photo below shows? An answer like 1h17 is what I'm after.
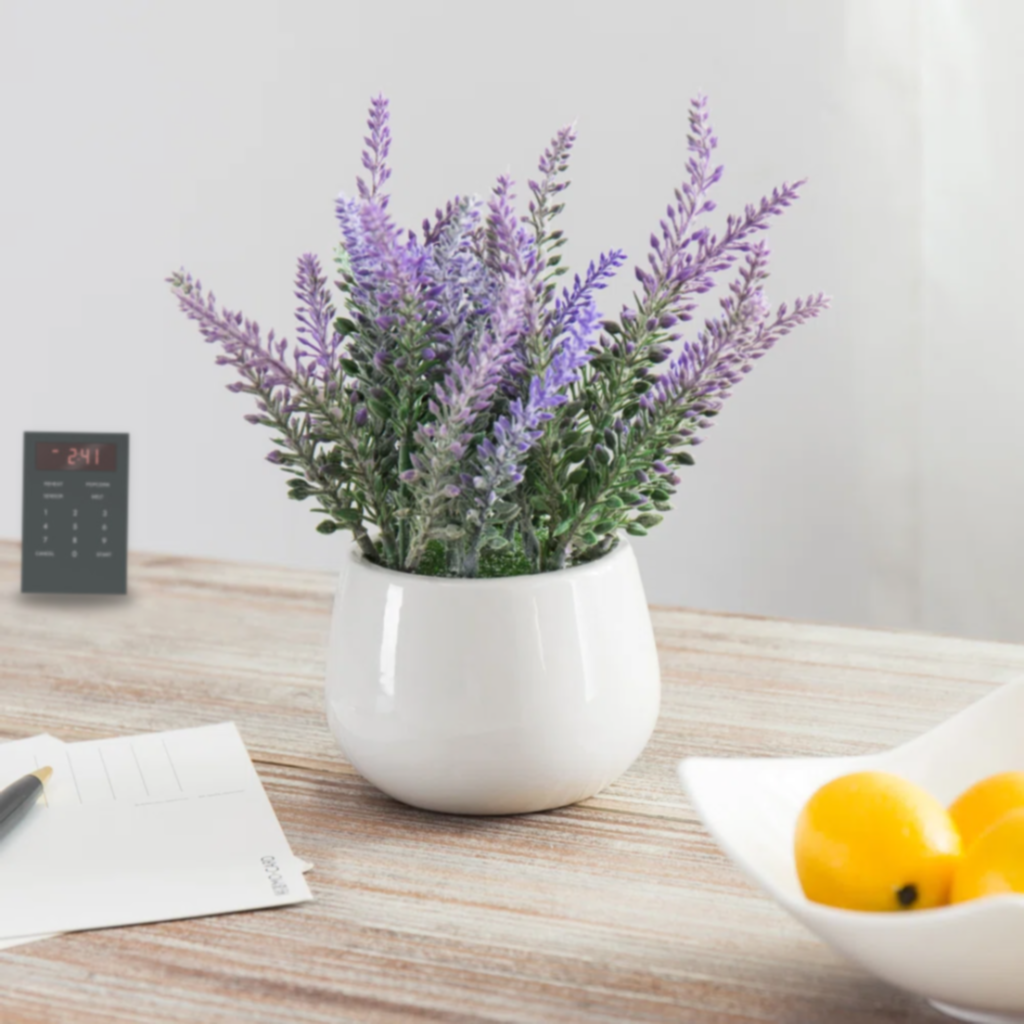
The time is 2h41
